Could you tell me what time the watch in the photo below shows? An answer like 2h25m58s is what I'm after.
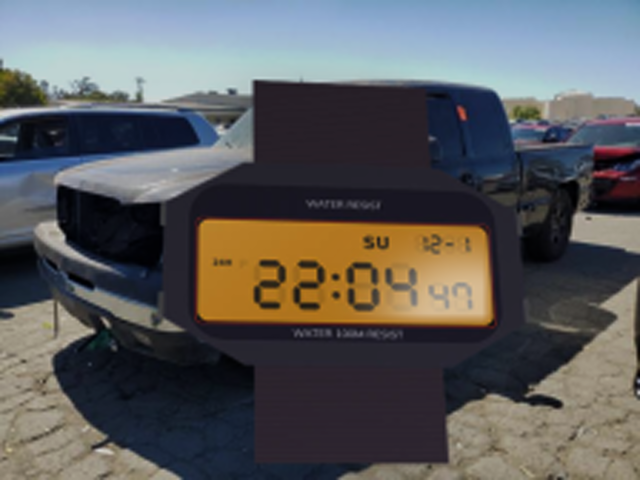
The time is 22h04m47s
